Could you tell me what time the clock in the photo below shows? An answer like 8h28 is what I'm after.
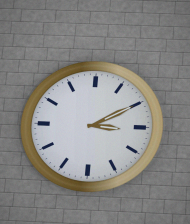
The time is 3h10
